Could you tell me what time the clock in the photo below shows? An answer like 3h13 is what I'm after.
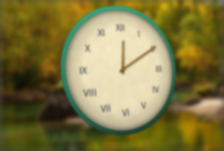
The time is 12h10
